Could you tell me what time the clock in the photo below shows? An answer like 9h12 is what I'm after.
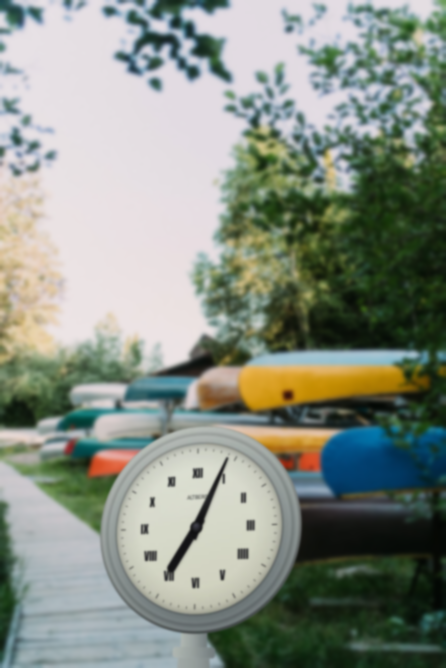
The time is 7h04
